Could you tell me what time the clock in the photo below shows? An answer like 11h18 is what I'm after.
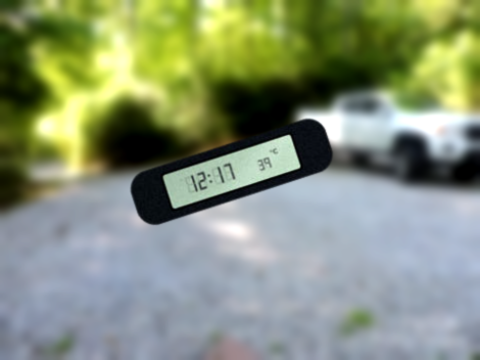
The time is 12h17
